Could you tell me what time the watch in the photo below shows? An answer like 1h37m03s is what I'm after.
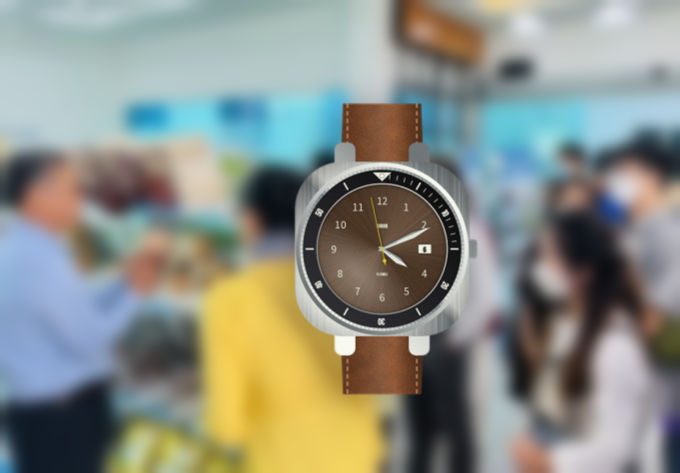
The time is 4h10m58s
